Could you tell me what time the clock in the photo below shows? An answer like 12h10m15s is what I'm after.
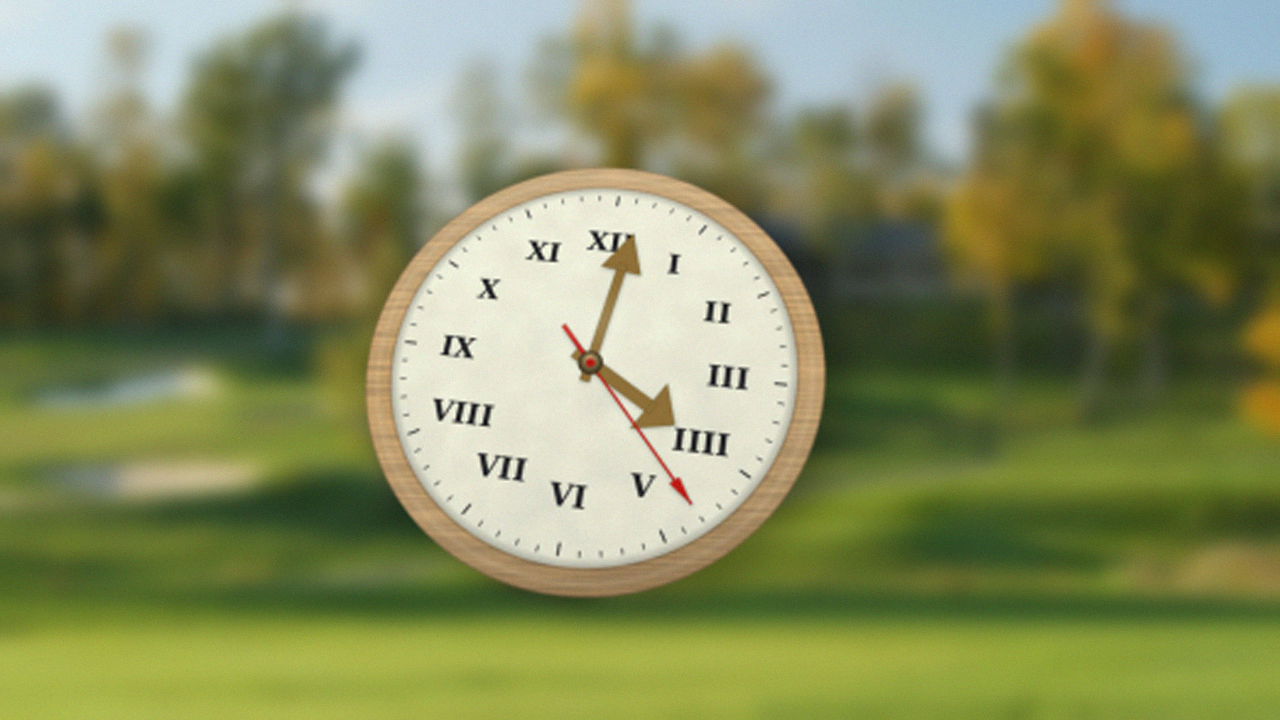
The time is 4h01m23s
